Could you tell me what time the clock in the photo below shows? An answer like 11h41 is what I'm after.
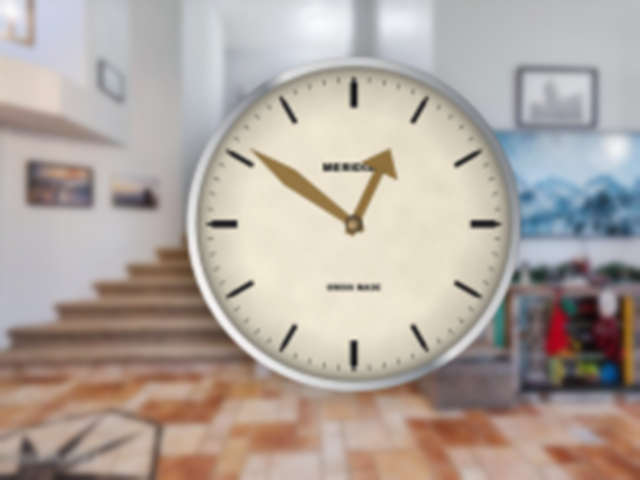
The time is 12h51
